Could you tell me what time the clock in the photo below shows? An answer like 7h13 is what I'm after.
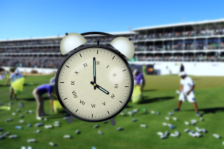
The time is 3h59
